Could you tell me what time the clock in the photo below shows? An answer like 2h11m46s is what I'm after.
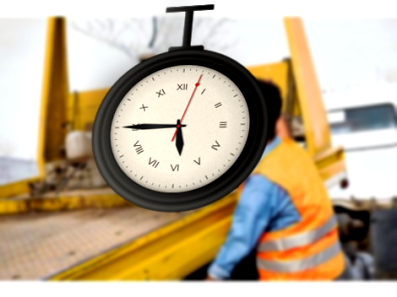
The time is 5h45m03s
